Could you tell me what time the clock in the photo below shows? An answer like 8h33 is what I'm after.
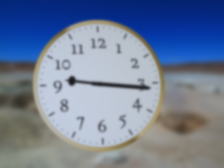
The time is 9h16
